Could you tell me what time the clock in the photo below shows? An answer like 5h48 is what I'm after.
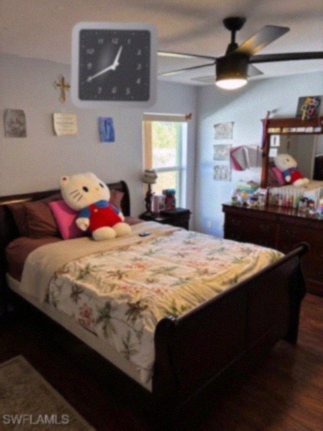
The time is 12h40
